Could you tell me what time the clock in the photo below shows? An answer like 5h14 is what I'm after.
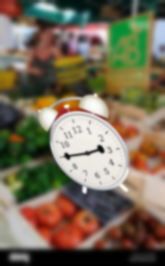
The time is 2h45
